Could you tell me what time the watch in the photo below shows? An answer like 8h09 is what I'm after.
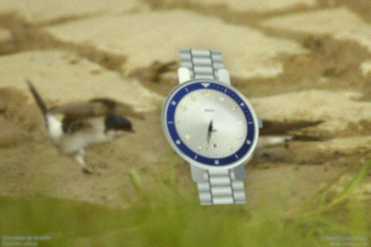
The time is 6h33
